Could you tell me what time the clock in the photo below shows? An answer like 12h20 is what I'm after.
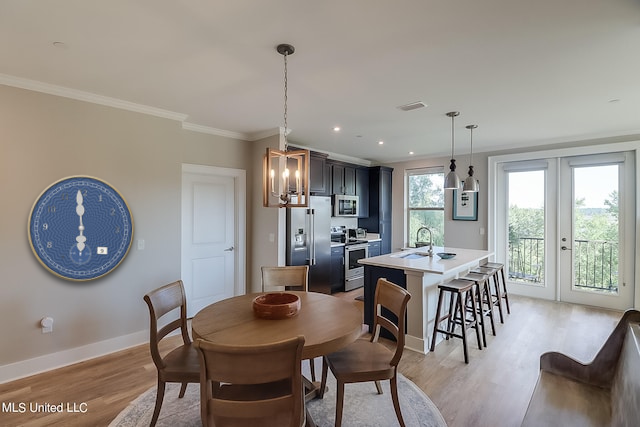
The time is 5h59
